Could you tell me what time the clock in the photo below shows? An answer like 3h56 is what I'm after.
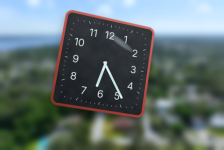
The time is 6h24
